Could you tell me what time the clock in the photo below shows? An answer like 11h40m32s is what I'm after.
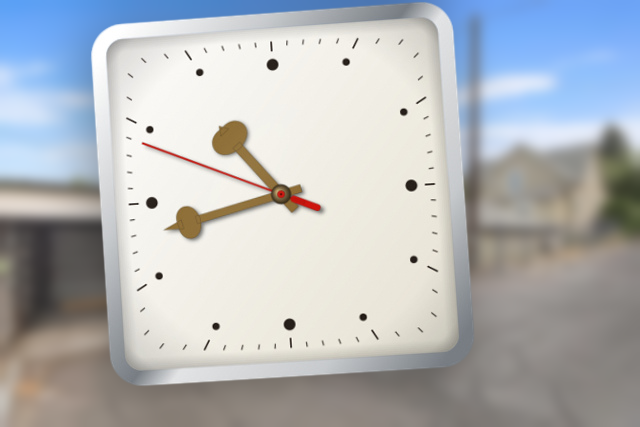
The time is 10h42m49s
